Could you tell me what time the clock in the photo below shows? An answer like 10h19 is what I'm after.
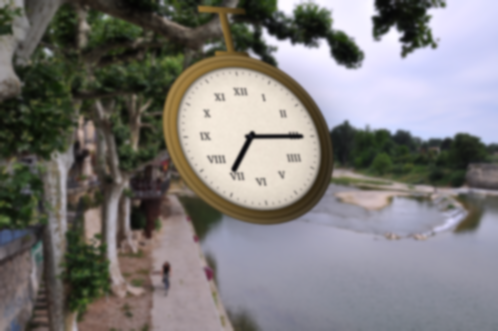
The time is 7h15
